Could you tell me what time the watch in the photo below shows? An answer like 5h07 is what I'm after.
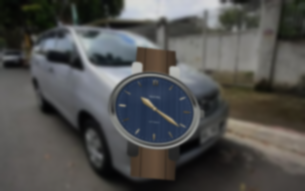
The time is 10h21
